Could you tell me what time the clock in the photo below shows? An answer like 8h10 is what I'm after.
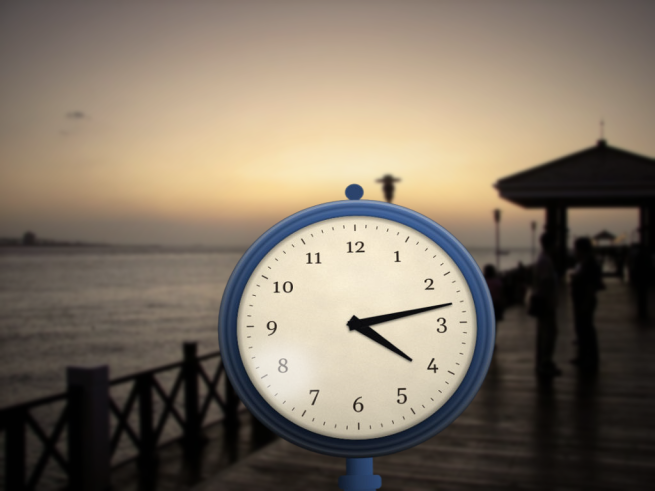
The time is 4h13
